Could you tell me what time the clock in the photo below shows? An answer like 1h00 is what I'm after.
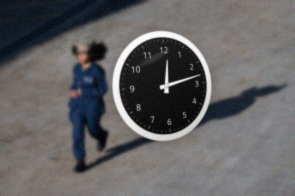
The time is 12h13
